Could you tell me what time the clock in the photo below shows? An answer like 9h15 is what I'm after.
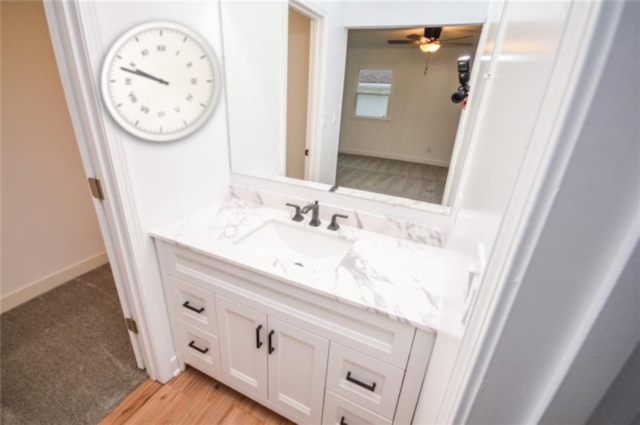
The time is 9h48
